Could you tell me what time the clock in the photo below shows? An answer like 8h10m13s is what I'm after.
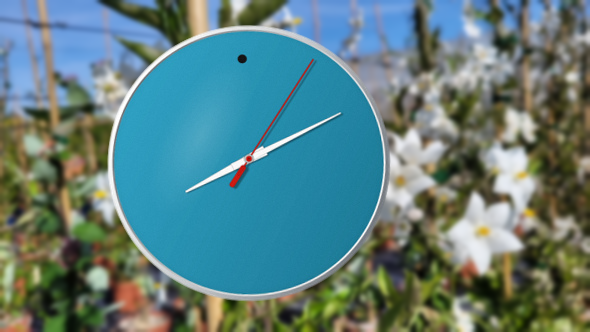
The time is 8h11m06s
